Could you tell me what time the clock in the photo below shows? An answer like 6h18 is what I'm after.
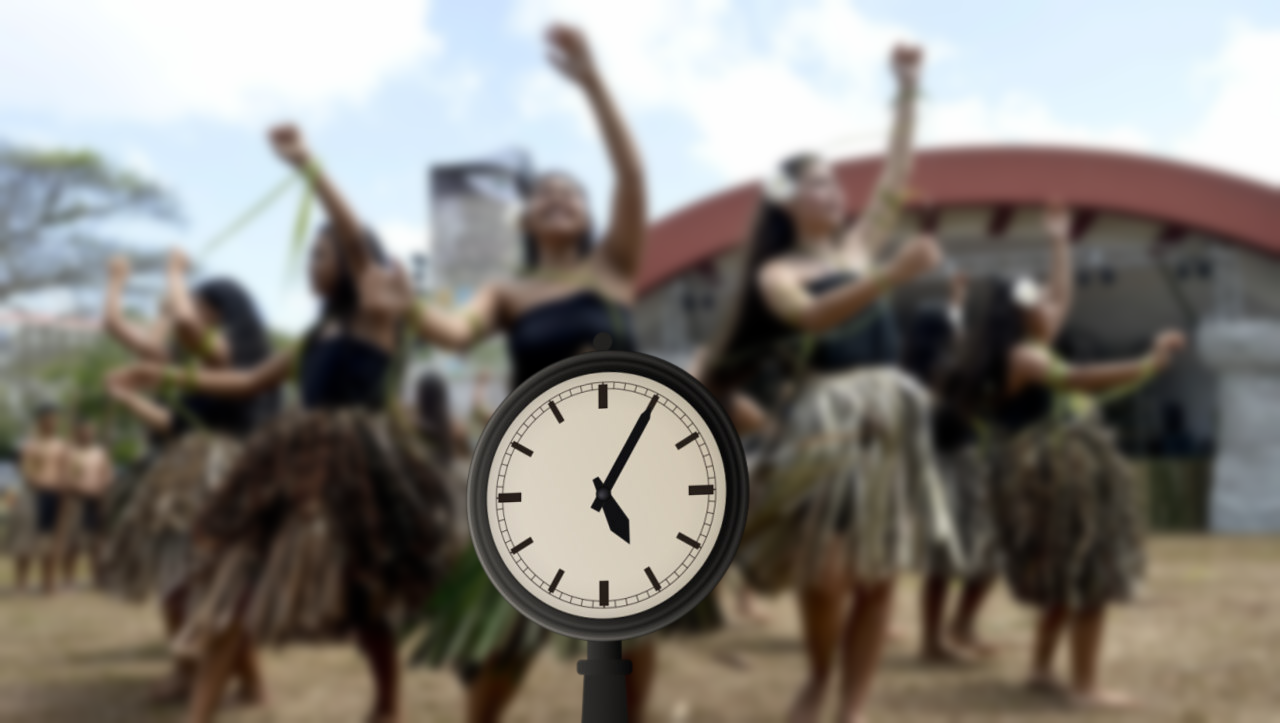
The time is 5h05
